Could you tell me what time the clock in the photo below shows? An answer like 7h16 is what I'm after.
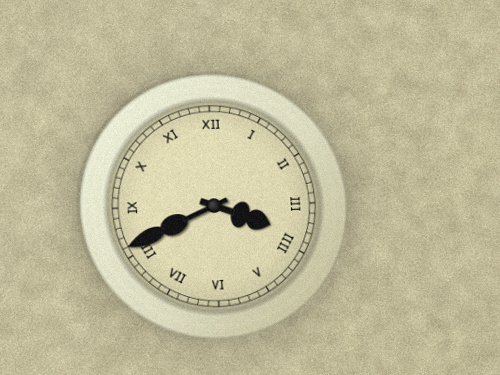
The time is 3h41
